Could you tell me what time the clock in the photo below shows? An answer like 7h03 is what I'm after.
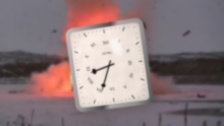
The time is 8h34
